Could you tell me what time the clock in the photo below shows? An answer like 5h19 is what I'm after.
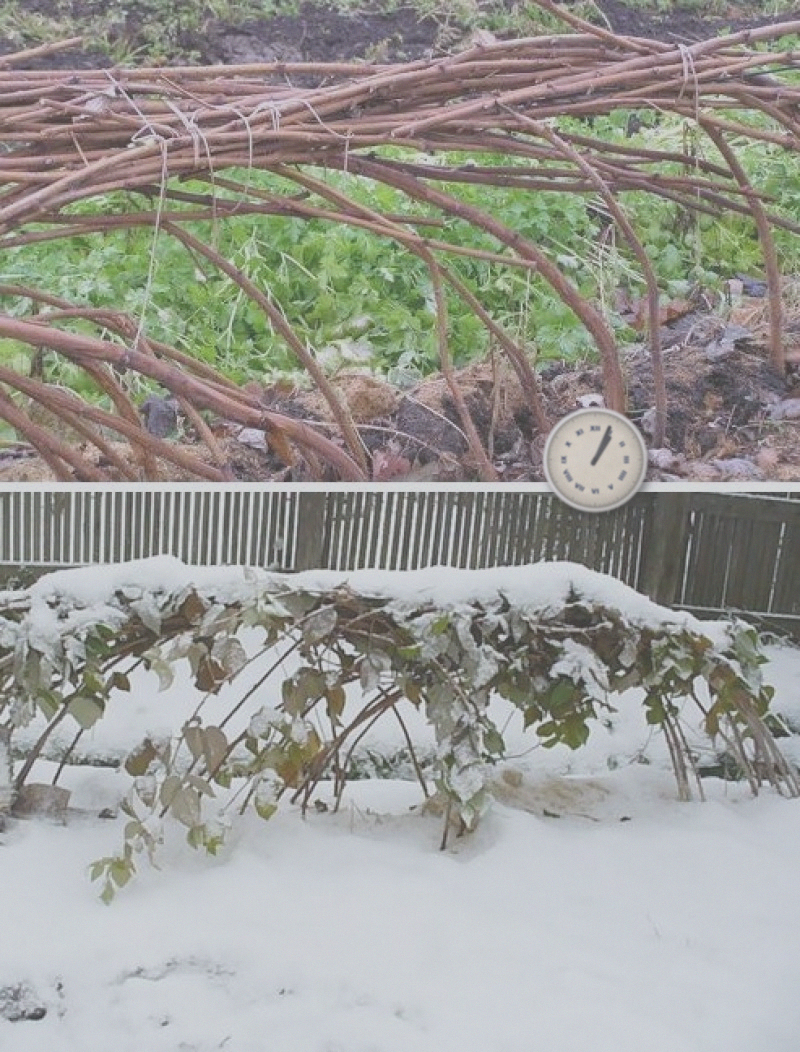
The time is 1h04
